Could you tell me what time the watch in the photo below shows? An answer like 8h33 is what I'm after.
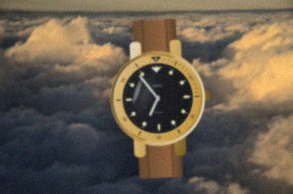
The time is 6h54
